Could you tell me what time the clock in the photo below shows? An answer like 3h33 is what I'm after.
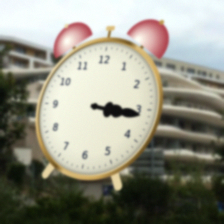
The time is 3h16
